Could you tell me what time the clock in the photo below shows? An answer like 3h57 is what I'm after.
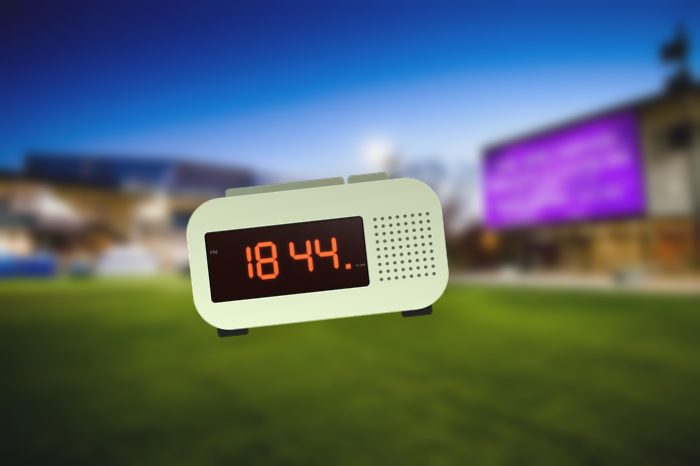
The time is 18h44
